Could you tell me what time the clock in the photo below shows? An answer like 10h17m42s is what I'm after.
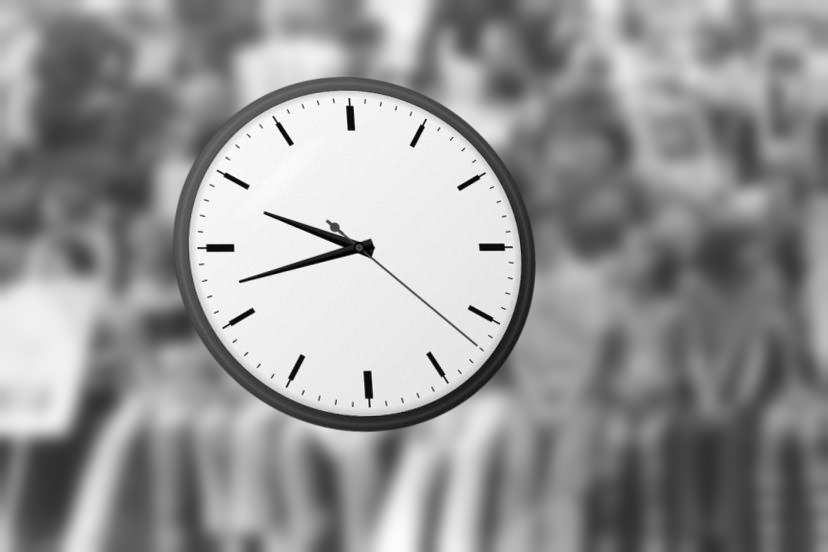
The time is 9h42m22s
